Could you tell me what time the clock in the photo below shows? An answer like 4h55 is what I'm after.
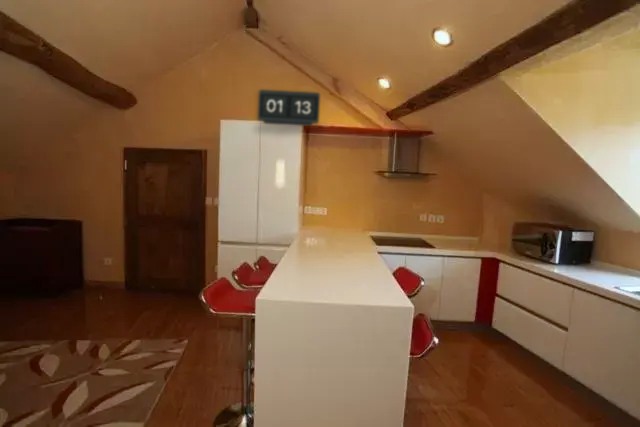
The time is 1h13
